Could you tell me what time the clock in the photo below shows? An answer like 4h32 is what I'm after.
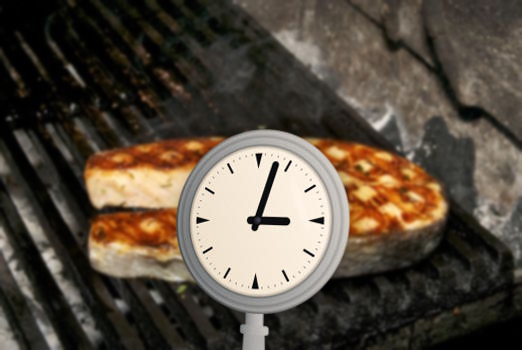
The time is 3h03
